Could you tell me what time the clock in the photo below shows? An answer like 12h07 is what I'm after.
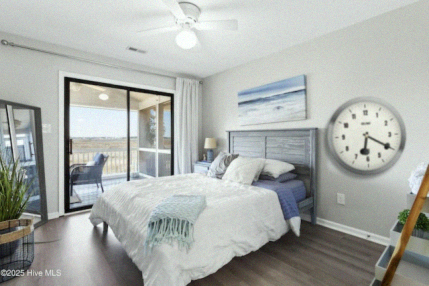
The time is 6h20
